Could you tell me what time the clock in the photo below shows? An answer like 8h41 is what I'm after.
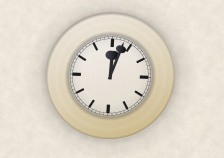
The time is 12h03
